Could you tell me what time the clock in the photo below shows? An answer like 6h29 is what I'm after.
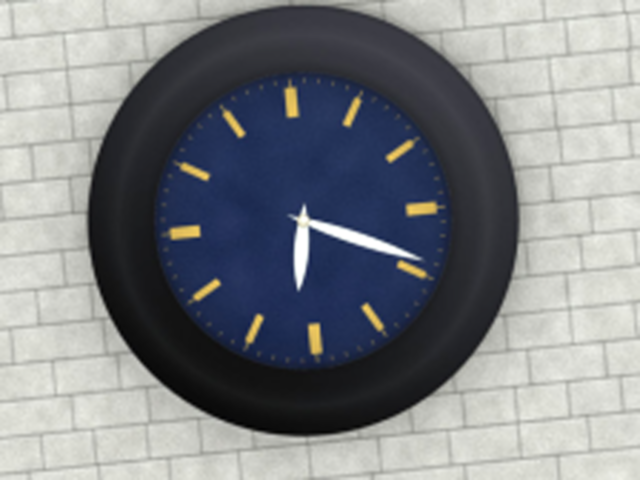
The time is 6h19
